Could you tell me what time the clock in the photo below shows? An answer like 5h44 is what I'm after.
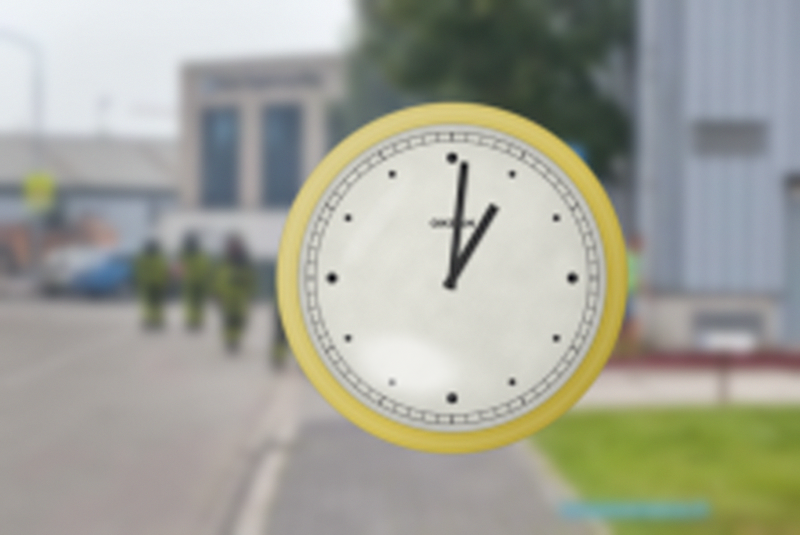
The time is 1h01
